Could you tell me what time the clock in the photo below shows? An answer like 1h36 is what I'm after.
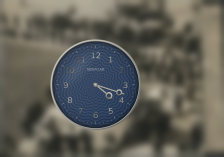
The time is 4h18
